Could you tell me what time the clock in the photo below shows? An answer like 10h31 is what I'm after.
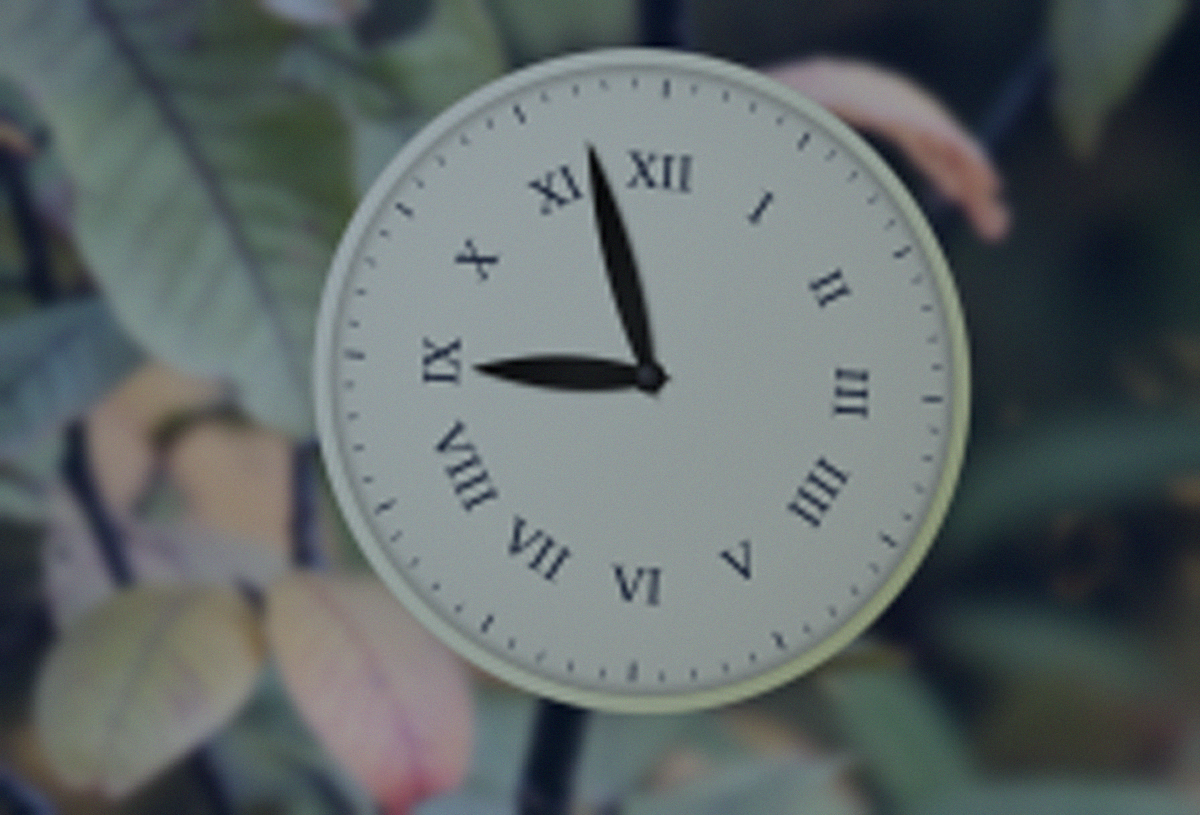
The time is 8h57
